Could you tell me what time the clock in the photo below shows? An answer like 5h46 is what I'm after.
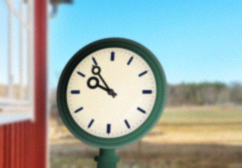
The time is 9h54
